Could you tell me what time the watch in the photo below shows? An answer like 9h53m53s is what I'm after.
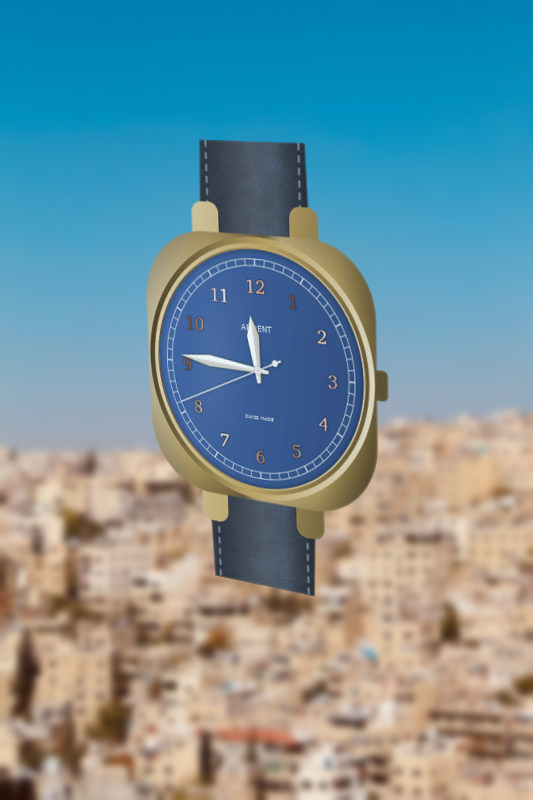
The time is 11h45m41s
